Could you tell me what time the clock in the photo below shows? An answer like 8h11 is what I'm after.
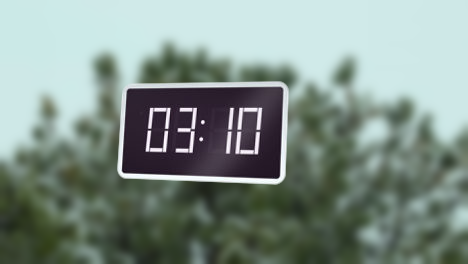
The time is 3h10
